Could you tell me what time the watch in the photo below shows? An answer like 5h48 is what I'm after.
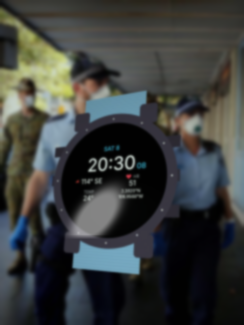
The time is 20h30
